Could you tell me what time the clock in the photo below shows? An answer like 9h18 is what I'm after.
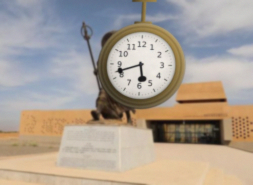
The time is 5h42
